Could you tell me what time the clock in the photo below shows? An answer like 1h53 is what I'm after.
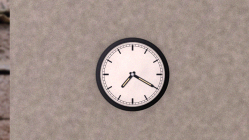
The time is 7h20
